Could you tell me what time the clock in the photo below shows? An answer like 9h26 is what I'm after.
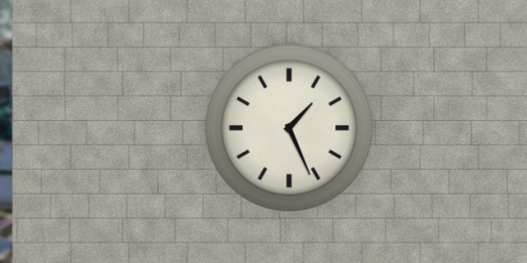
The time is 1h26
